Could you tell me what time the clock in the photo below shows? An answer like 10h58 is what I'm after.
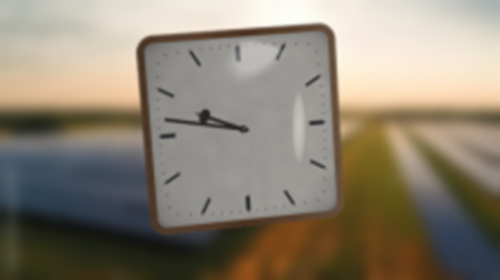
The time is 9h47
